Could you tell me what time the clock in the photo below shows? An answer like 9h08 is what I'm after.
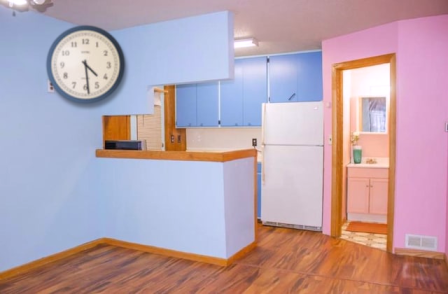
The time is 4h29
